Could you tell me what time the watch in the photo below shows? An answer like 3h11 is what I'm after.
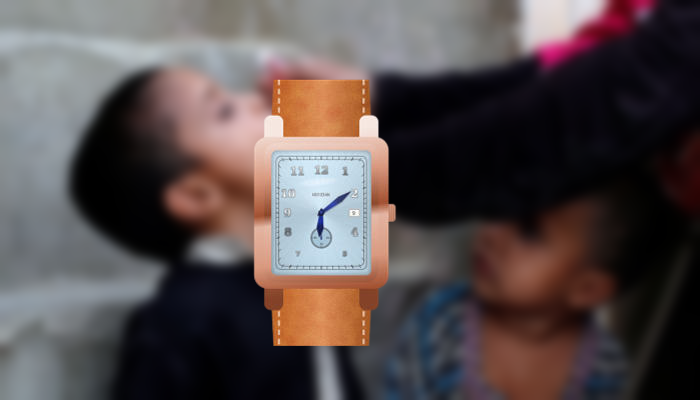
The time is 6h09
